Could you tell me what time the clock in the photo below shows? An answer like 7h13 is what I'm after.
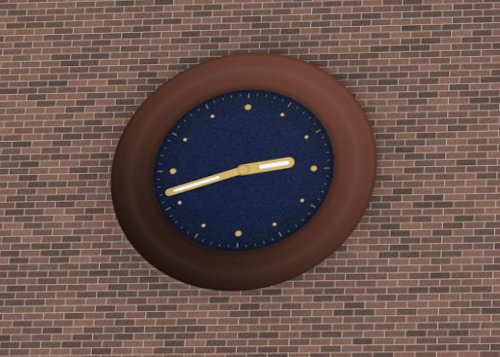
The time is 2h42
